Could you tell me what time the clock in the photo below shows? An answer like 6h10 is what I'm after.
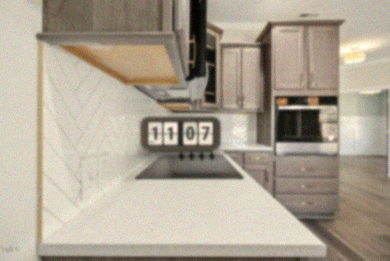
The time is 11h07
